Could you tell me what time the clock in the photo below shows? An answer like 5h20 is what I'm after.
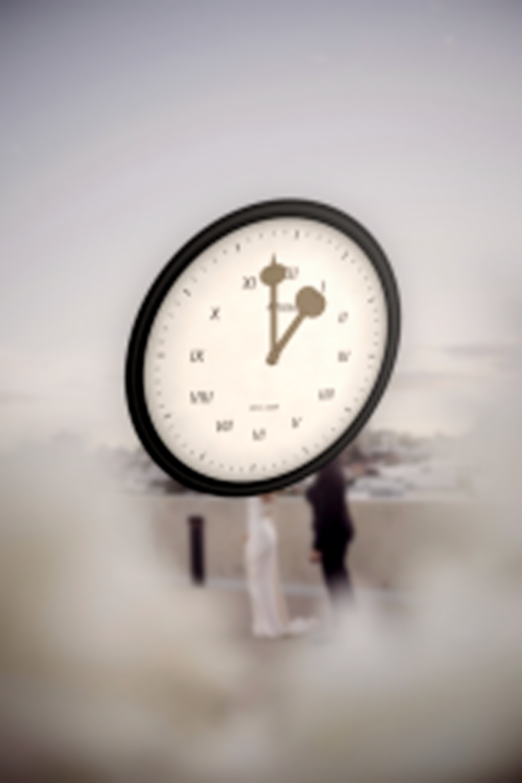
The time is 12h58
